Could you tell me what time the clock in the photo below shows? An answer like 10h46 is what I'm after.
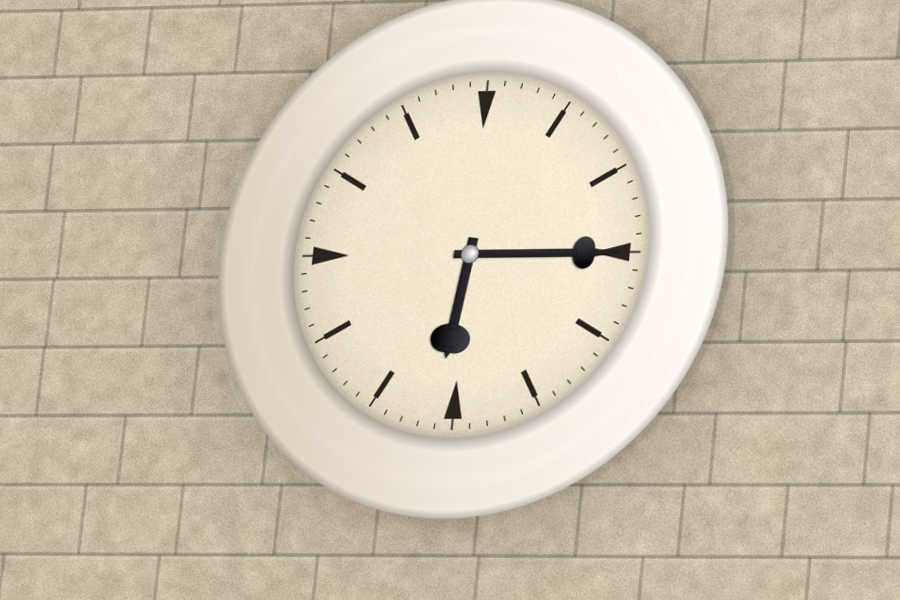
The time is 6h15
